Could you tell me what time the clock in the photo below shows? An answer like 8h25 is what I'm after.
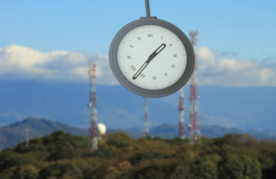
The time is 1h37
